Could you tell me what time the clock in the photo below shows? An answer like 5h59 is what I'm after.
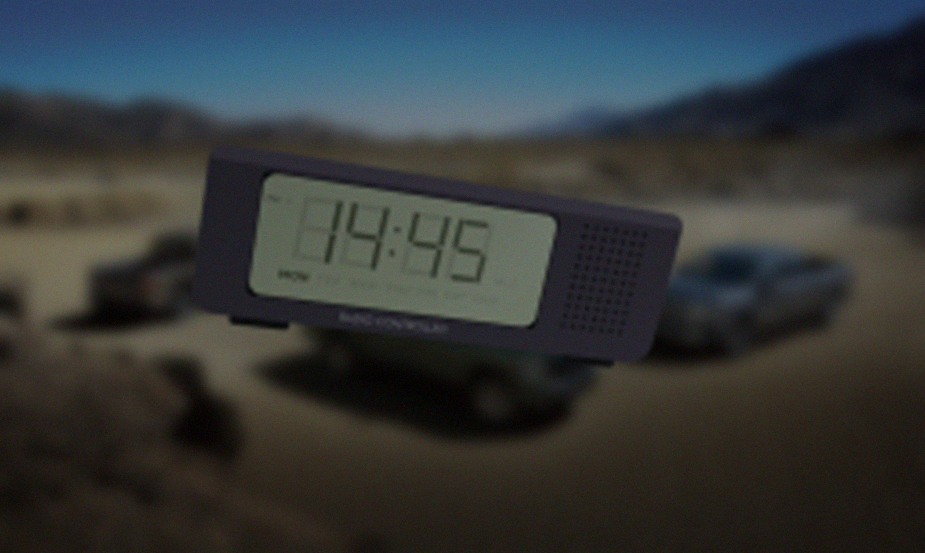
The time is 14h45
